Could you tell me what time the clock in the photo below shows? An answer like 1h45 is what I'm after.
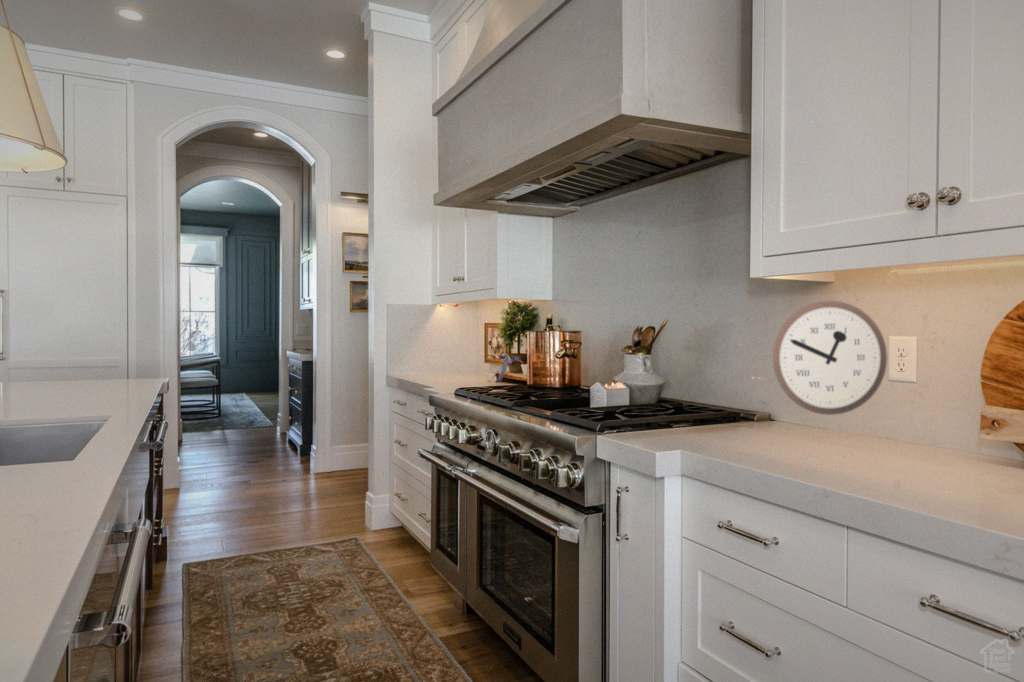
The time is 12h49
